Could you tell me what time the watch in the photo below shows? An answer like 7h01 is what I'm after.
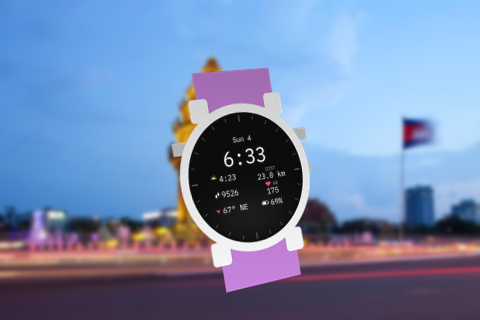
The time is 6h33
